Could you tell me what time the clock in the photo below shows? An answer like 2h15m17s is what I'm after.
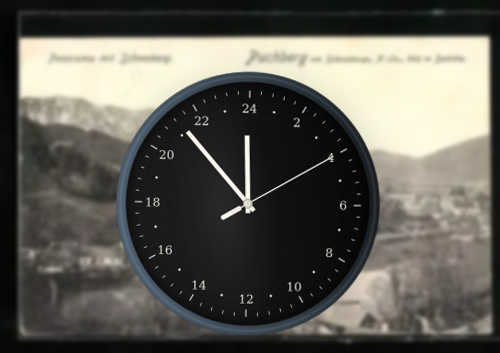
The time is 23h53m10s
